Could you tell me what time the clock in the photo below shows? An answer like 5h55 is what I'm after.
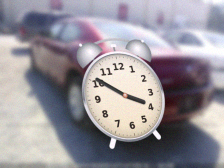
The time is 3h51
